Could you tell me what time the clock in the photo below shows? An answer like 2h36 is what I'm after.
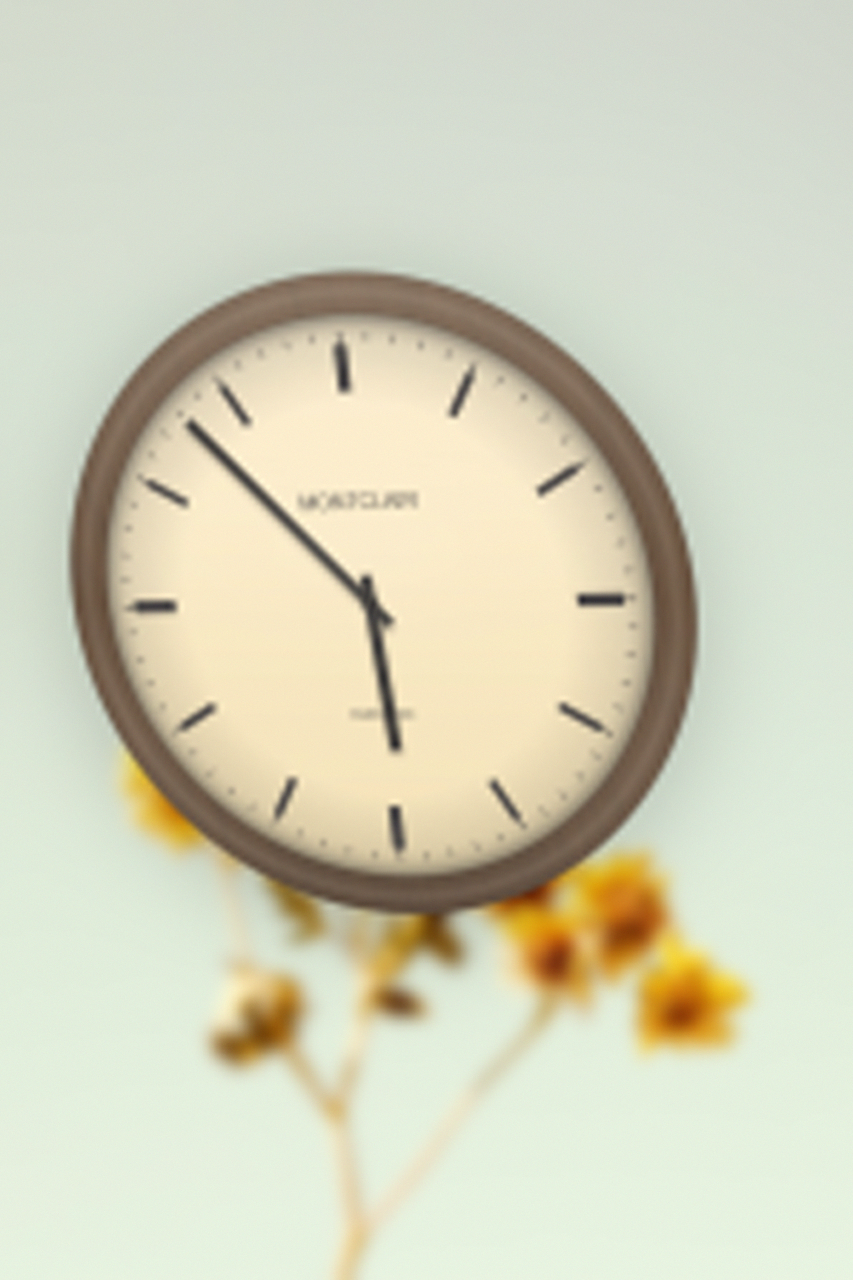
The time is 5h53
